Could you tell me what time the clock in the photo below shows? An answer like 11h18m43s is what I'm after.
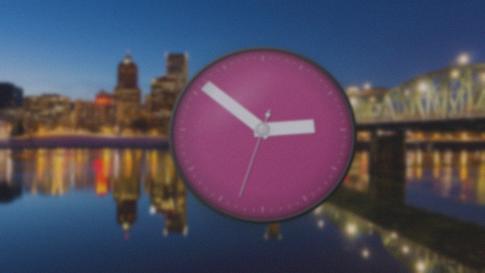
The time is 2h51m33s
